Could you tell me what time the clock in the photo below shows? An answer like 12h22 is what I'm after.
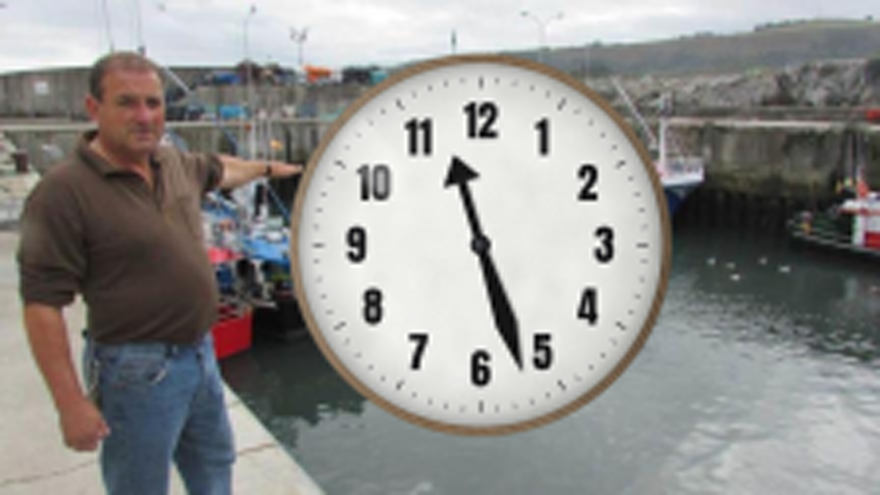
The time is 11h27
